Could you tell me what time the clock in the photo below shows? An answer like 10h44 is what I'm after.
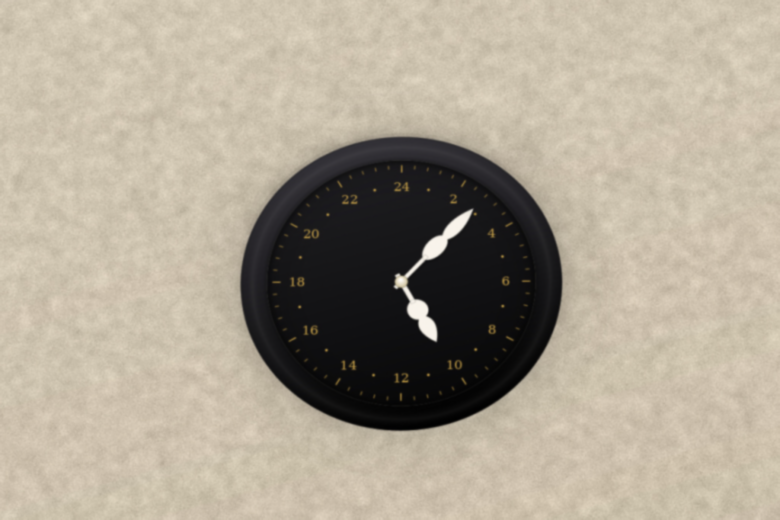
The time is 10h07
